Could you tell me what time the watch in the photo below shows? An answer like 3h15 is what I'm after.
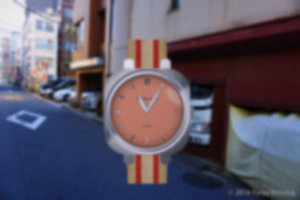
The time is 11h05
